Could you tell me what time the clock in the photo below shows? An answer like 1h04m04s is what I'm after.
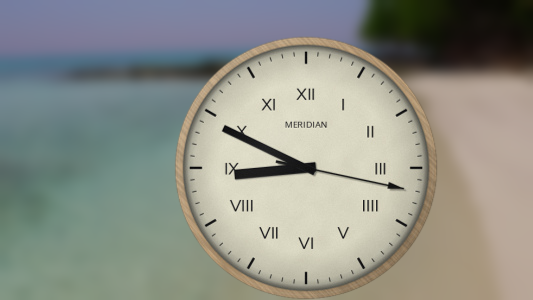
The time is 8h49m17s
